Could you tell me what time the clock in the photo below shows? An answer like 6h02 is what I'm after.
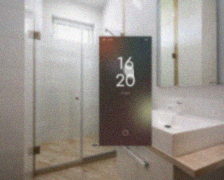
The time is 16h20
